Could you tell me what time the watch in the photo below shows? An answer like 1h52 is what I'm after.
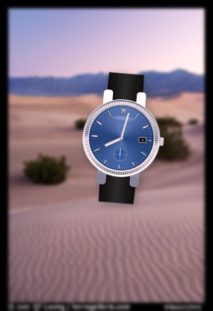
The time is 8h02
